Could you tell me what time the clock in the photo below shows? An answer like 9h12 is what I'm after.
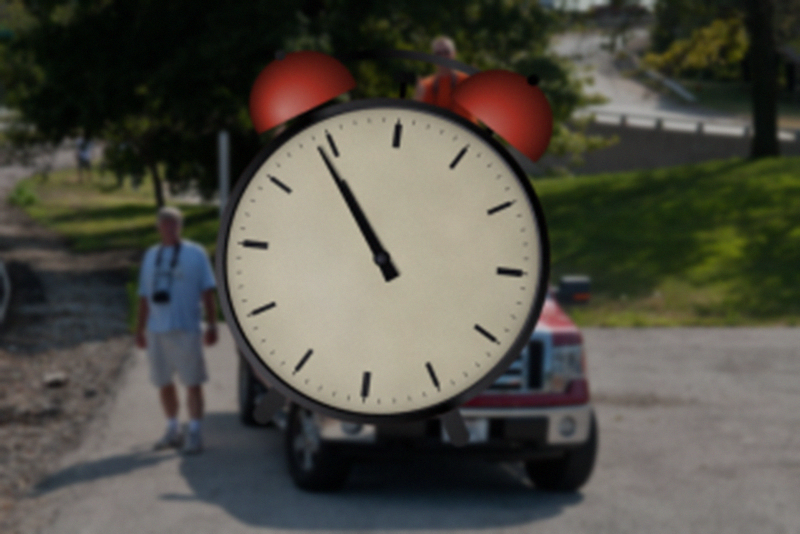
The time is 10h54
